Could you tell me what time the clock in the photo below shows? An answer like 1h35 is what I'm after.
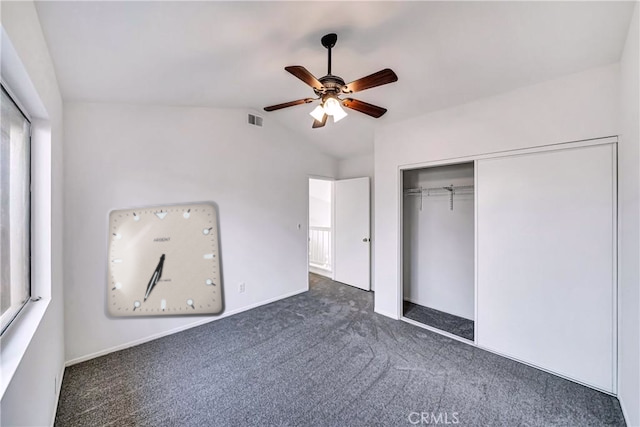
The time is 6h34
